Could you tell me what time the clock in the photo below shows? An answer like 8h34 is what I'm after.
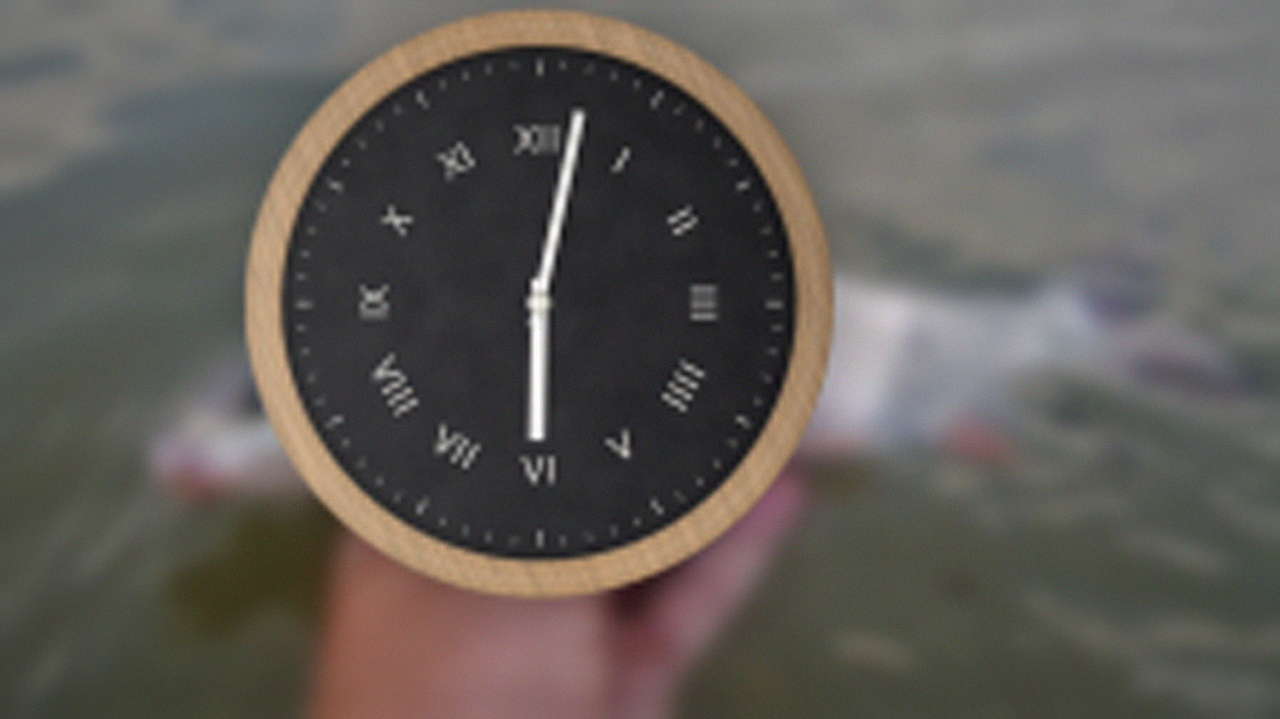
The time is 6h02
